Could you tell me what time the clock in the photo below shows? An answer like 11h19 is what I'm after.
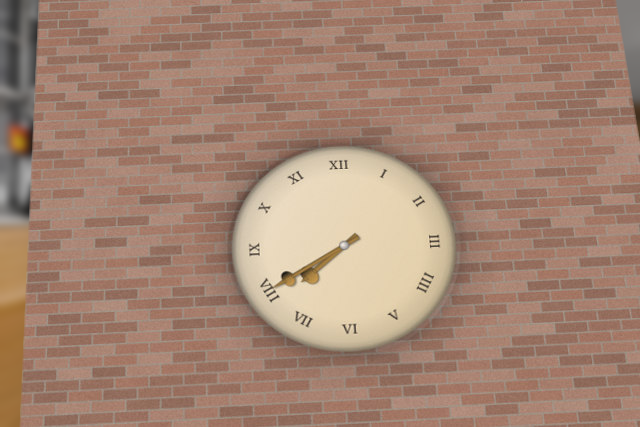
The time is 7h40
